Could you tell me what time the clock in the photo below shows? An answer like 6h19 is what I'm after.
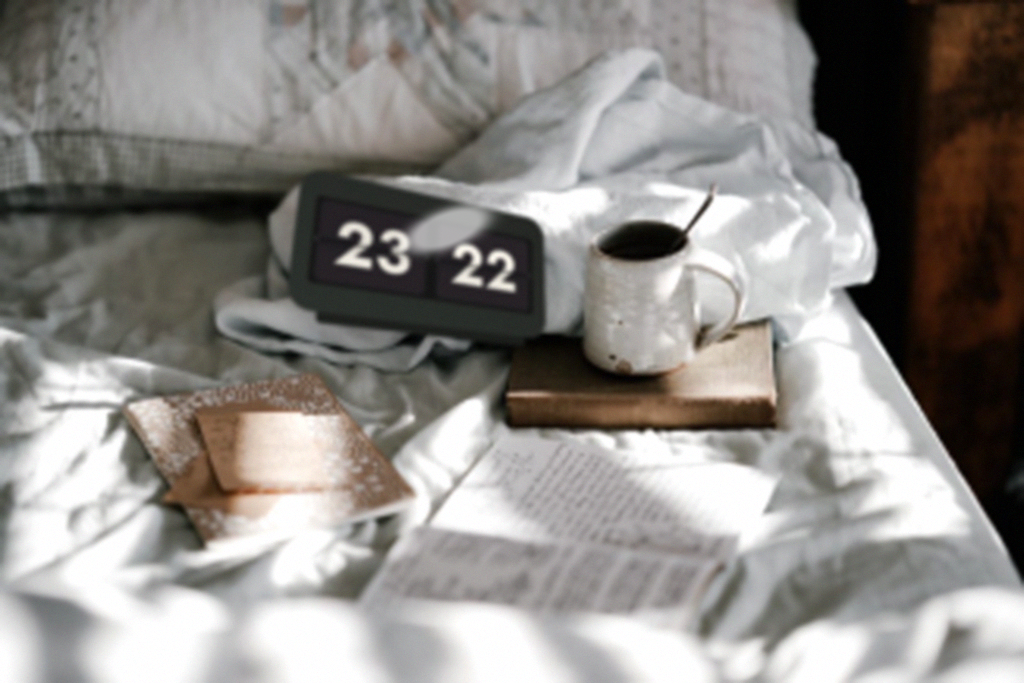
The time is 23h22
